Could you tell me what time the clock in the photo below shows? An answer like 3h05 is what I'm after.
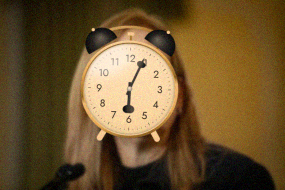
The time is 6h04
